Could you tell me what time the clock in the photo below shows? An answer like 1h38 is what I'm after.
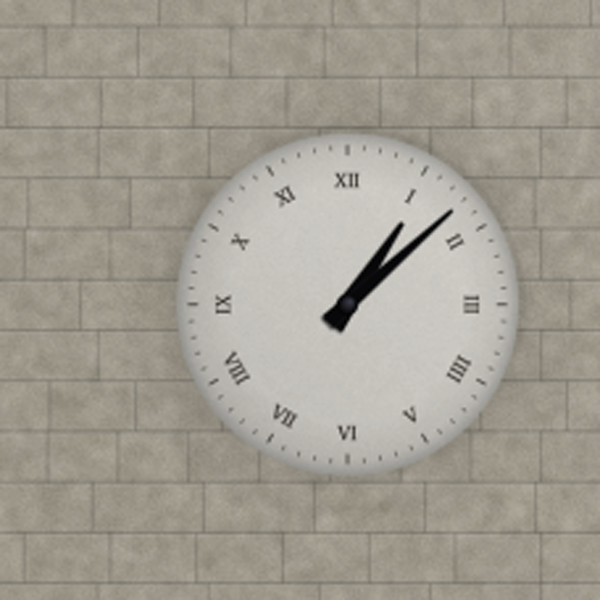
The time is 1h08
